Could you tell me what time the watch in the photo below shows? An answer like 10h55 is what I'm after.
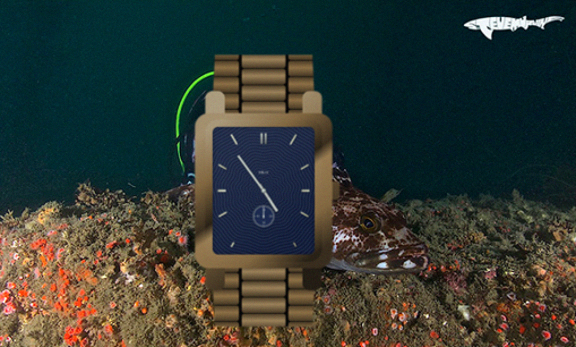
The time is 4h54
